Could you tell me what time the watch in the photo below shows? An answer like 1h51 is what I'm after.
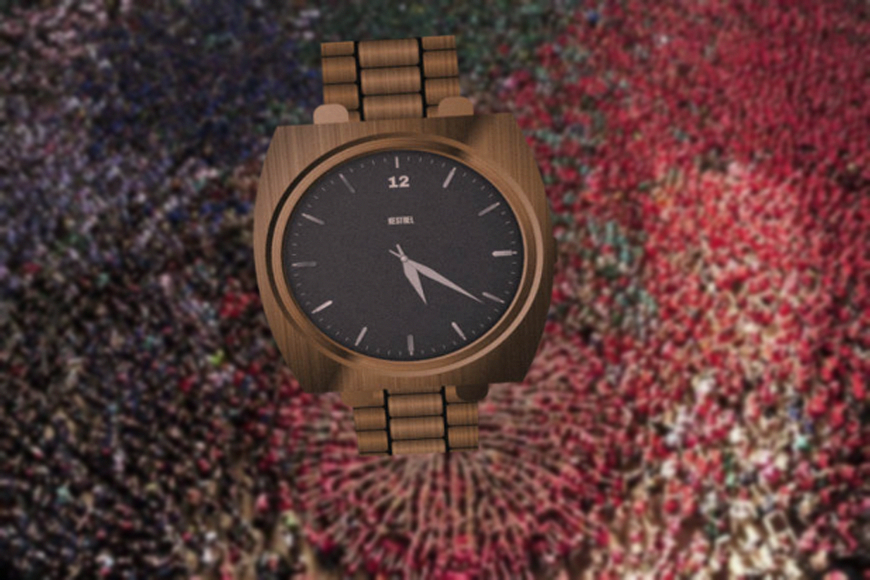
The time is 5h21
